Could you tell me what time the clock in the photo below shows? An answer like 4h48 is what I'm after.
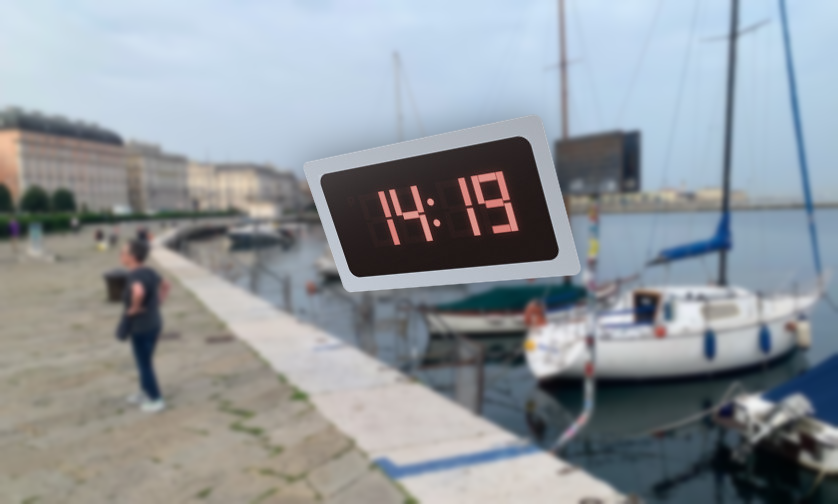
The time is 14h19
